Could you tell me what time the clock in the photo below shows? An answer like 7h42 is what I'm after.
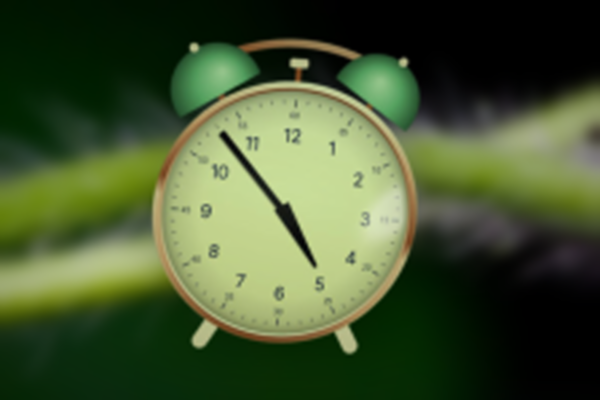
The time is 4h53
